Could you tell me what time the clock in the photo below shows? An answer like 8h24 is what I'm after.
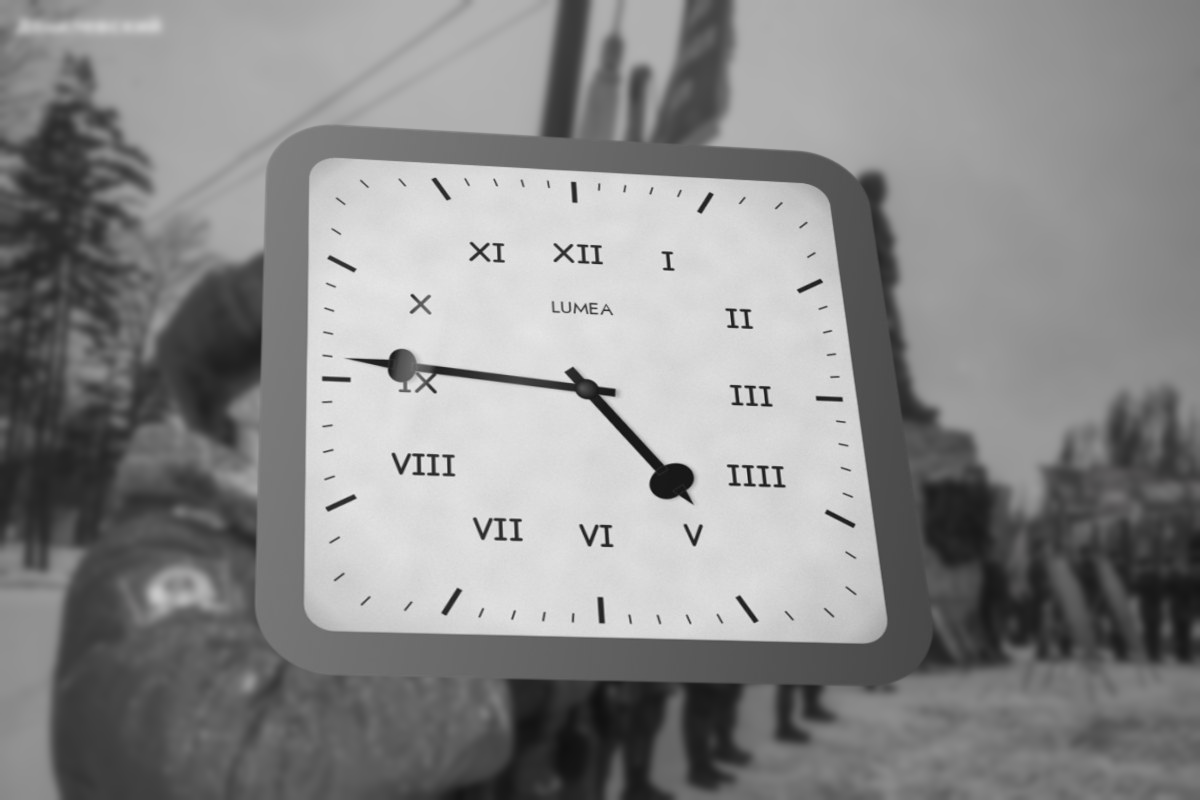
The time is 4h46
